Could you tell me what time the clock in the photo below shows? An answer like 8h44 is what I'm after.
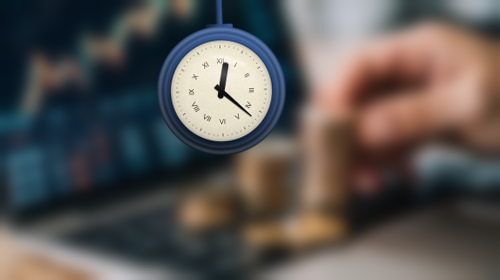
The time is 12h22
